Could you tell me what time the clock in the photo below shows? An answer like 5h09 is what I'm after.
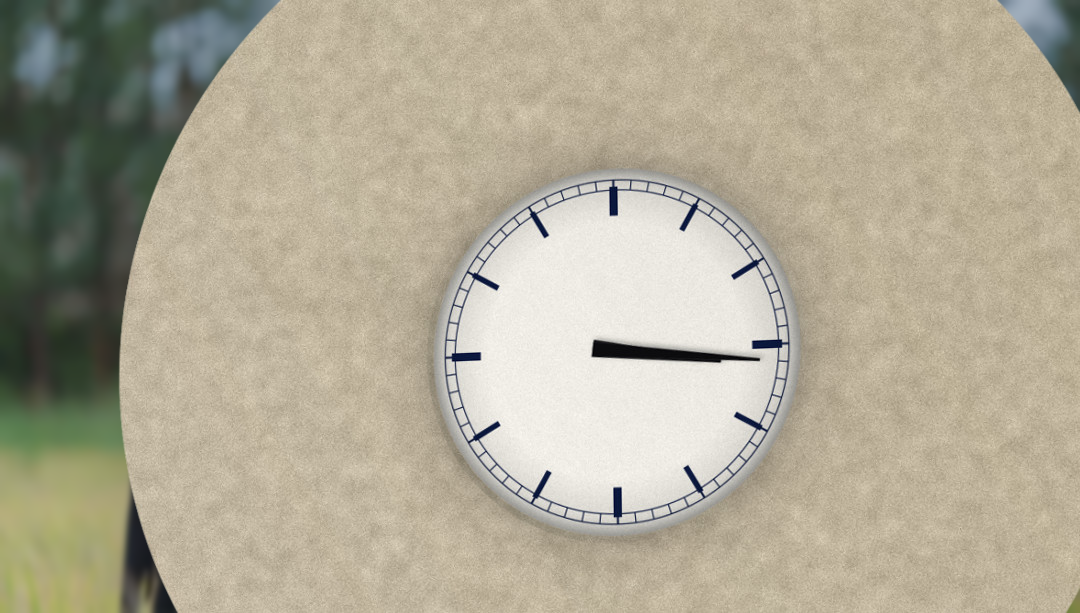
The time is 3h16
